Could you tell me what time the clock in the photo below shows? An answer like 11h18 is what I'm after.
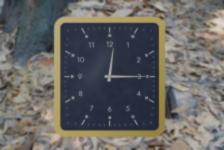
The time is 12h15
